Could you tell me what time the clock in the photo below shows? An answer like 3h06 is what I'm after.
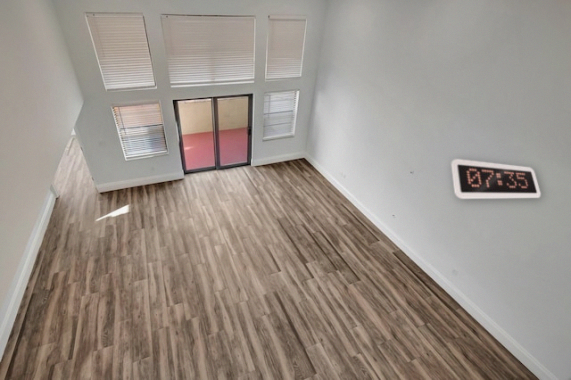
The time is 7h35
